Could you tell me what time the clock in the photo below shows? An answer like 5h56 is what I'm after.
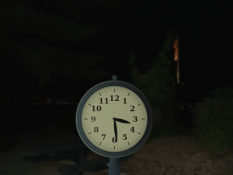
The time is 3h29
